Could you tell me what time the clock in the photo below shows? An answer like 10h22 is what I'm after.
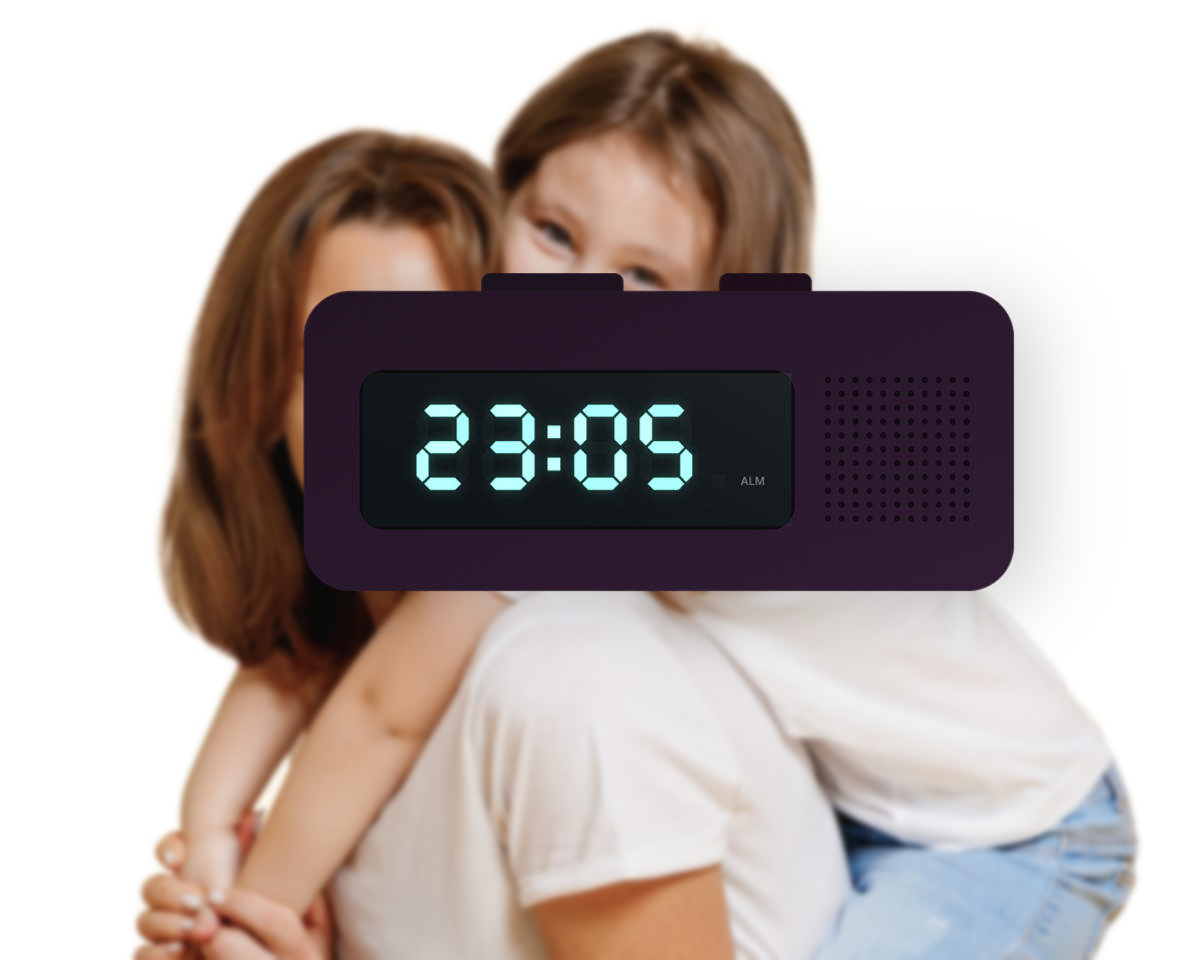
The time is 23h05
